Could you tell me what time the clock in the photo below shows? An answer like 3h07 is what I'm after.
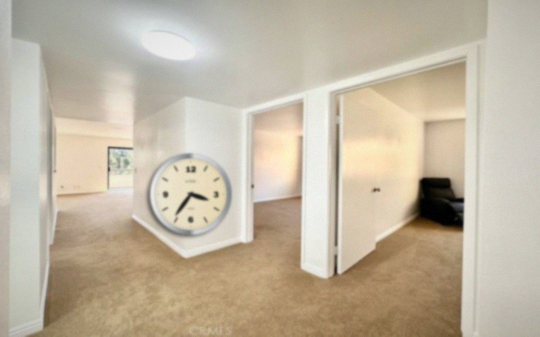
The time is 3h36
